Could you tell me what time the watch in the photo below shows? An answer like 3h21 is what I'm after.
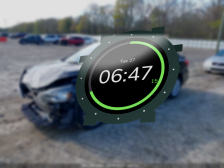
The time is 6h47
